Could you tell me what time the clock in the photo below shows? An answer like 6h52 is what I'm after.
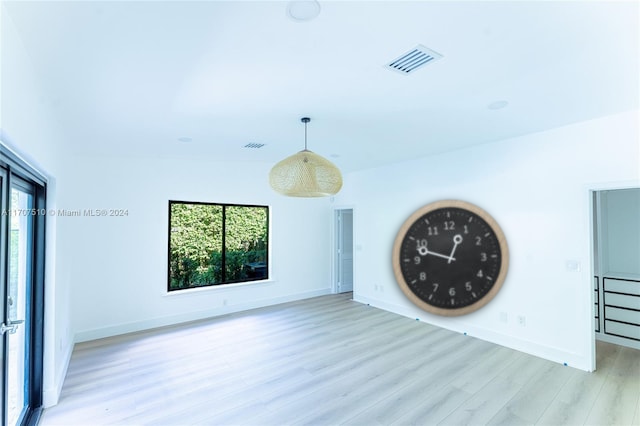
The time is 12h48
